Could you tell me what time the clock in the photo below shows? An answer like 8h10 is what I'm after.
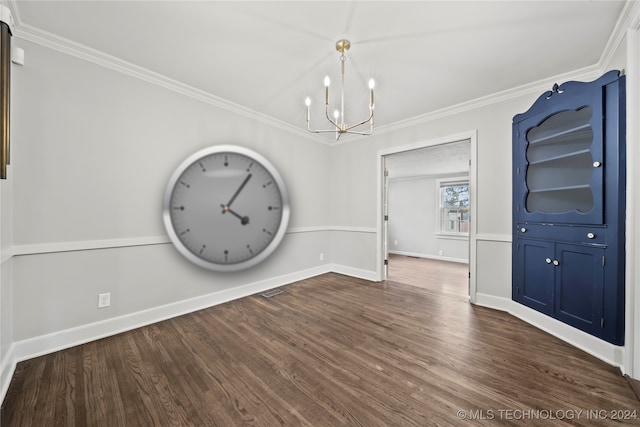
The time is 4h06
